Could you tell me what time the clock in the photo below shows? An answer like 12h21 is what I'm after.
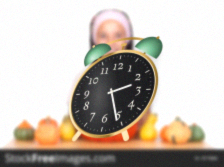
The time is 2h26
